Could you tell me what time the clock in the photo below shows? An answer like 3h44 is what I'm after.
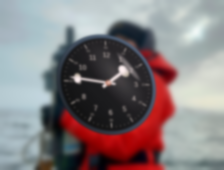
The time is 1h46
